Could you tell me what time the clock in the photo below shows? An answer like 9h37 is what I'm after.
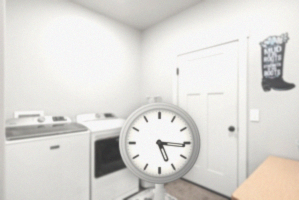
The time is 5h16
